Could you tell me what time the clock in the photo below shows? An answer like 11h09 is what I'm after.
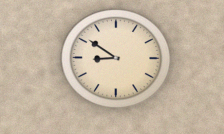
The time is 8h51
